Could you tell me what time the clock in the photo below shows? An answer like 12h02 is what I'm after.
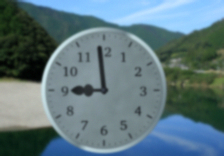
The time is 8h59
